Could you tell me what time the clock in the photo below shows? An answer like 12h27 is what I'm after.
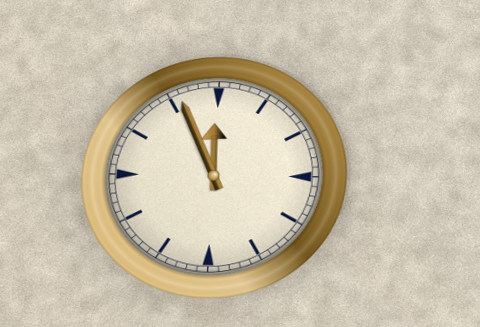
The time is 11h56
